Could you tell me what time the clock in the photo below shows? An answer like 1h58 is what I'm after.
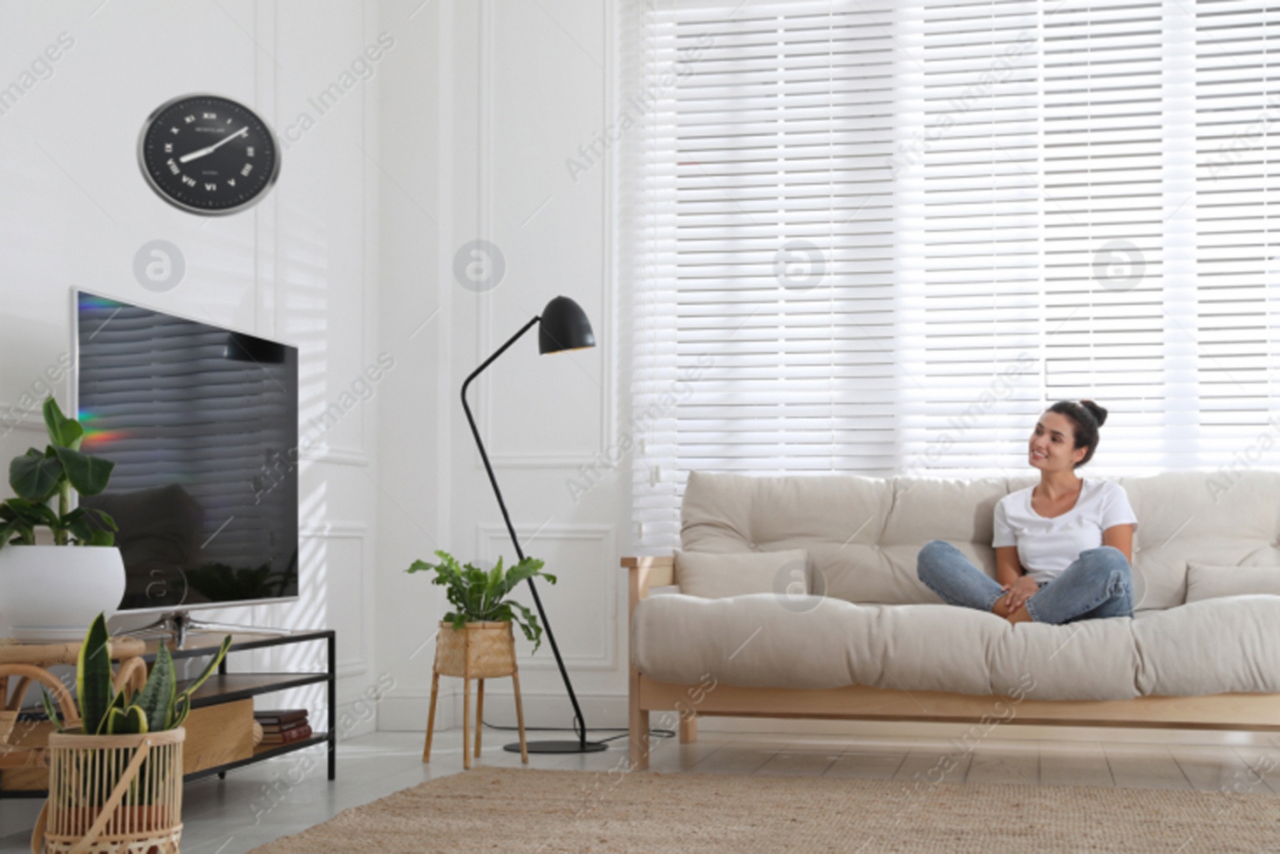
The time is 8h09
